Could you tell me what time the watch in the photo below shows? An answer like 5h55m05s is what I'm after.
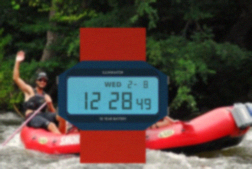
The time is 12h28m49s
